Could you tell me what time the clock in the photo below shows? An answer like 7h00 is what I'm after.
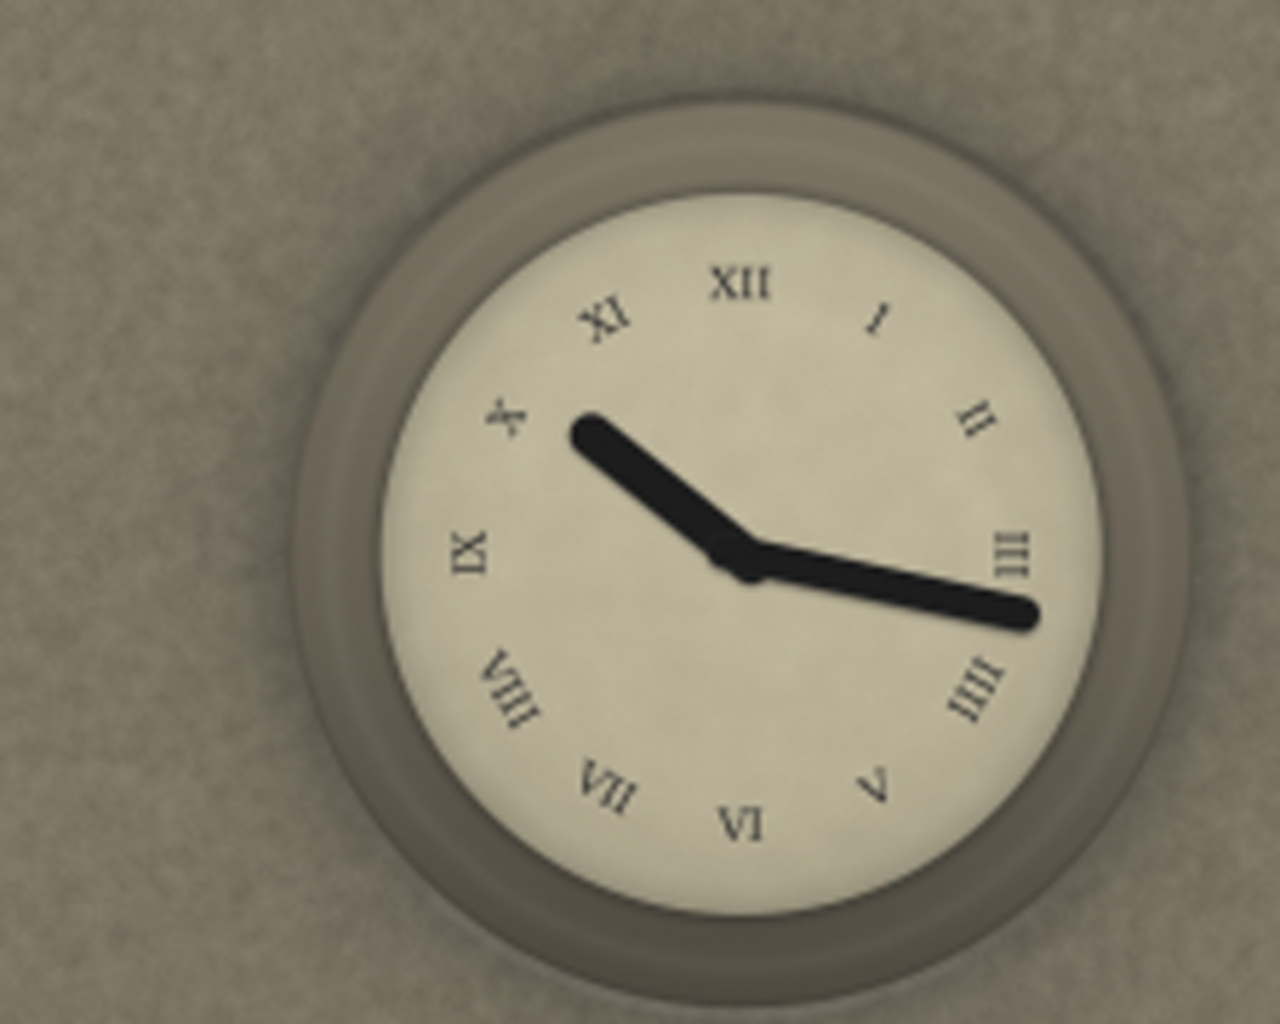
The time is 10h17
